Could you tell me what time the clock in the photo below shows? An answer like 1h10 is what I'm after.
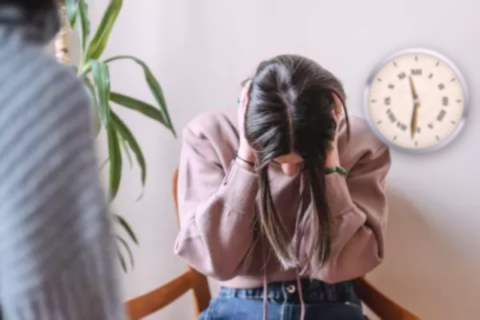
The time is 11h31
